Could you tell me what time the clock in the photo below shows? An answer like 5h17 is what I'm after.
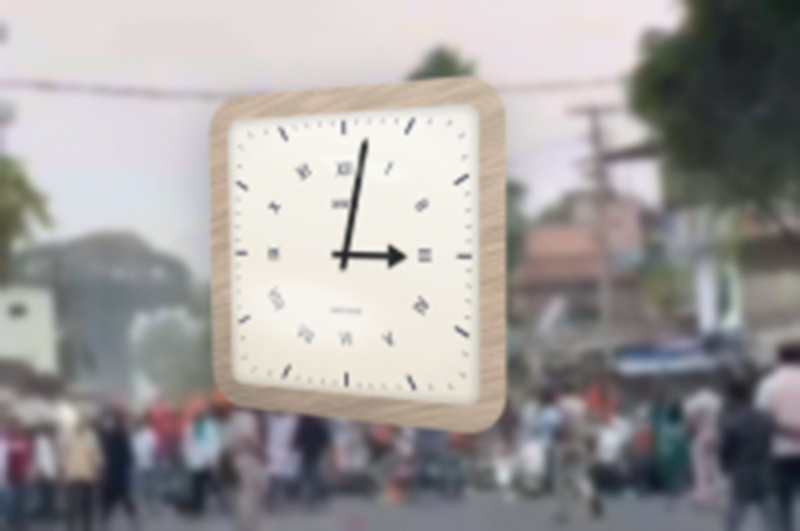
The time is 3h02
